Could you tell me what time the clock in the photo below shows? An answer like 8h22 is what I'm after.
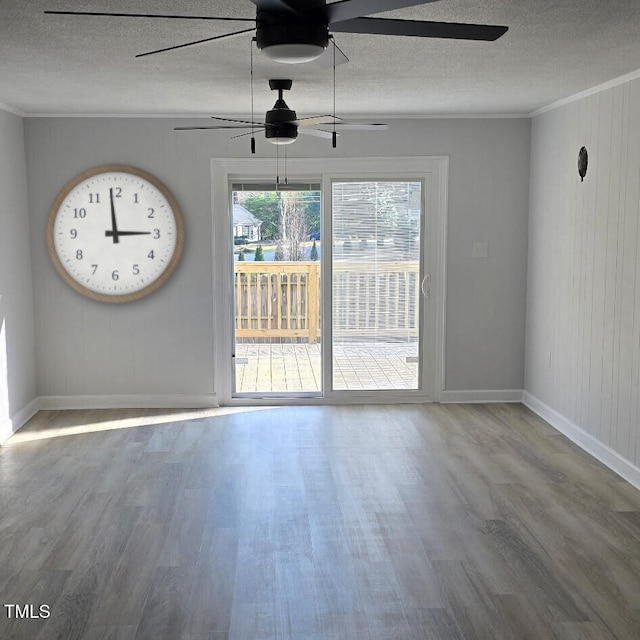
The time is 2h59
